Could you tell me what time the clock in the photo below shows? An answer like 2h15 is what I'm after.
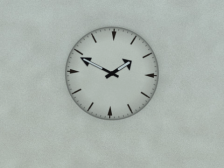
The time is 1h49
